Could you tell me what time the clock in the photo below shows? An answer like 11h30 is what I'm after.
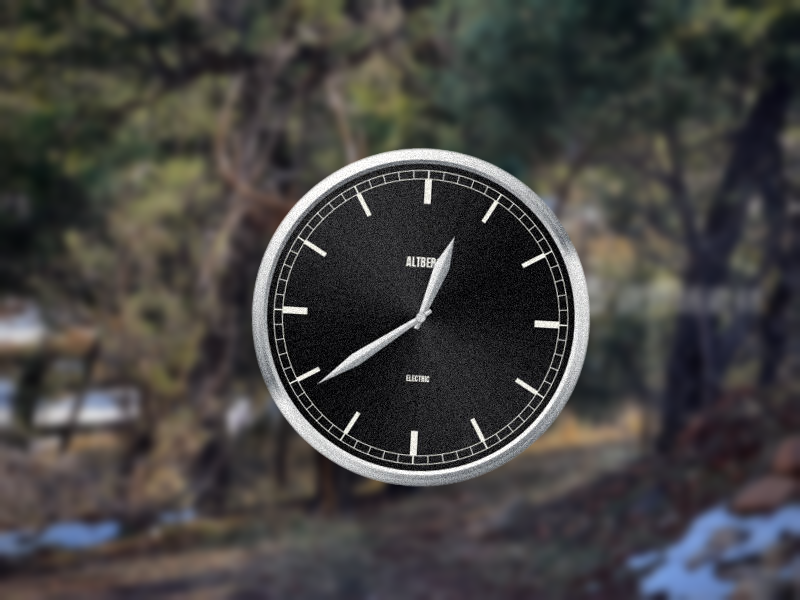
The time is 12h39
